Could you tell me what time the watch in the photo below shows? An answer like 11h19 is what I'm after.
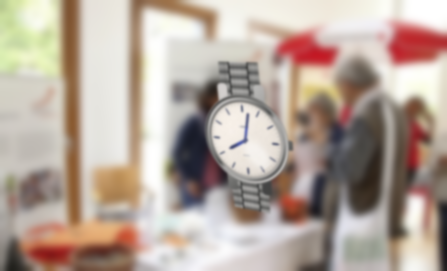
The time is 8h02
